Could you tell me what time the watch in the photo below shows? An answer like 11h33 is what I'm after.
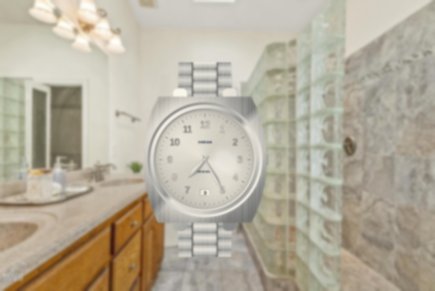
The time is 7h25
